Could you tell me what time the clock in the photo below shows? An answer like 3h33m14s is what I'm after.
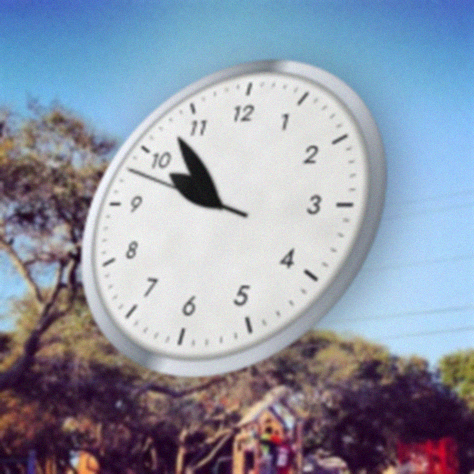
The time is 9h52m48s
